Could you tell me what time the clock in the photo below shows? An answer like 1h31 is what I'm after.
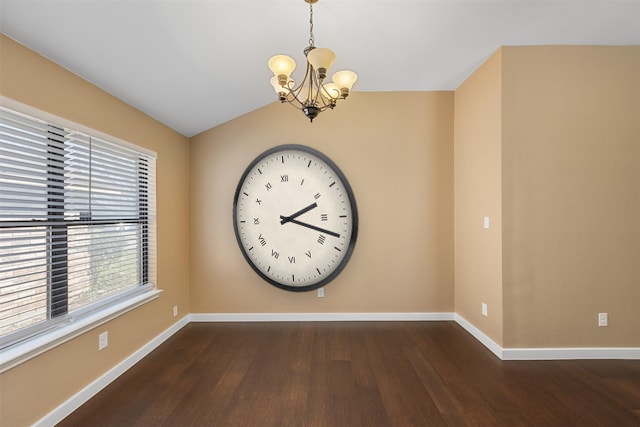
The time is 2h18
